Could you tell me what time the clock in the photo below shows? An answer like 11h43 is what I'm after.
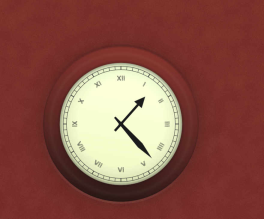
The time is 1h23
